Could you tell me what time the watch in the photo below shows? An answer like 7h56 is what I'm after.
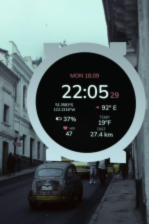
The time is 22h05
